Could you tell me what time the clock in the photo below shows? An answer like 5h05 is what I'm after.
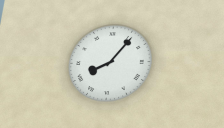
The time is 8h06
